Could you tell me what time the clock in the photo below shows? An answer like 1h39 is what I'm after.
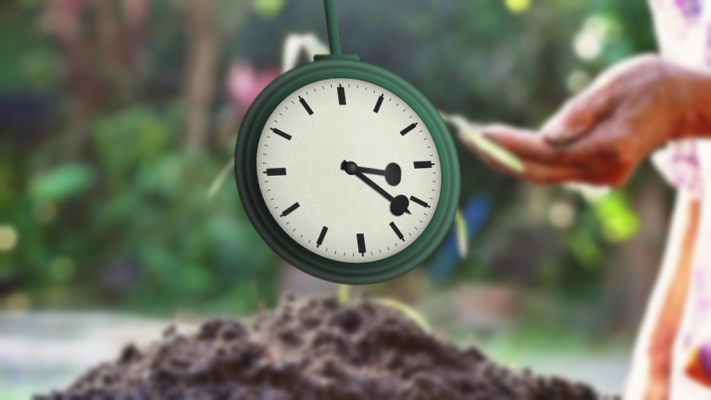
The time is 3h22
